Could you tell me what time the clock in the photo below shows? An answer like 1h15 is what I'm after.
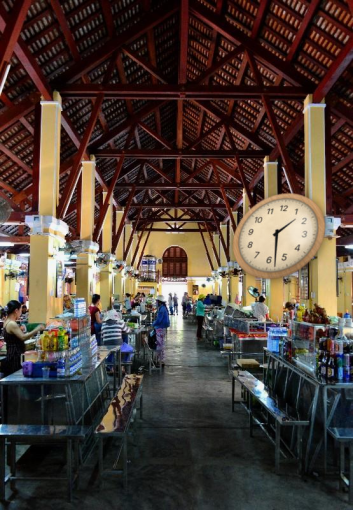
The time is 1h28
